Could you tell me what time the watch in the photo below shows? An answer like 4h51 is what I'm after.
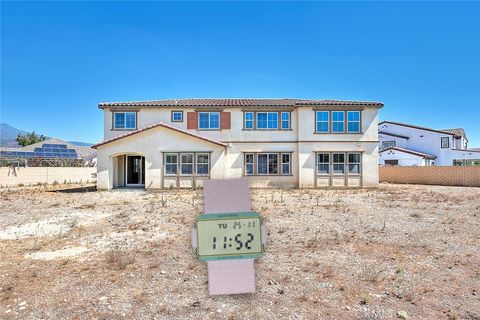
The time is 11h52
